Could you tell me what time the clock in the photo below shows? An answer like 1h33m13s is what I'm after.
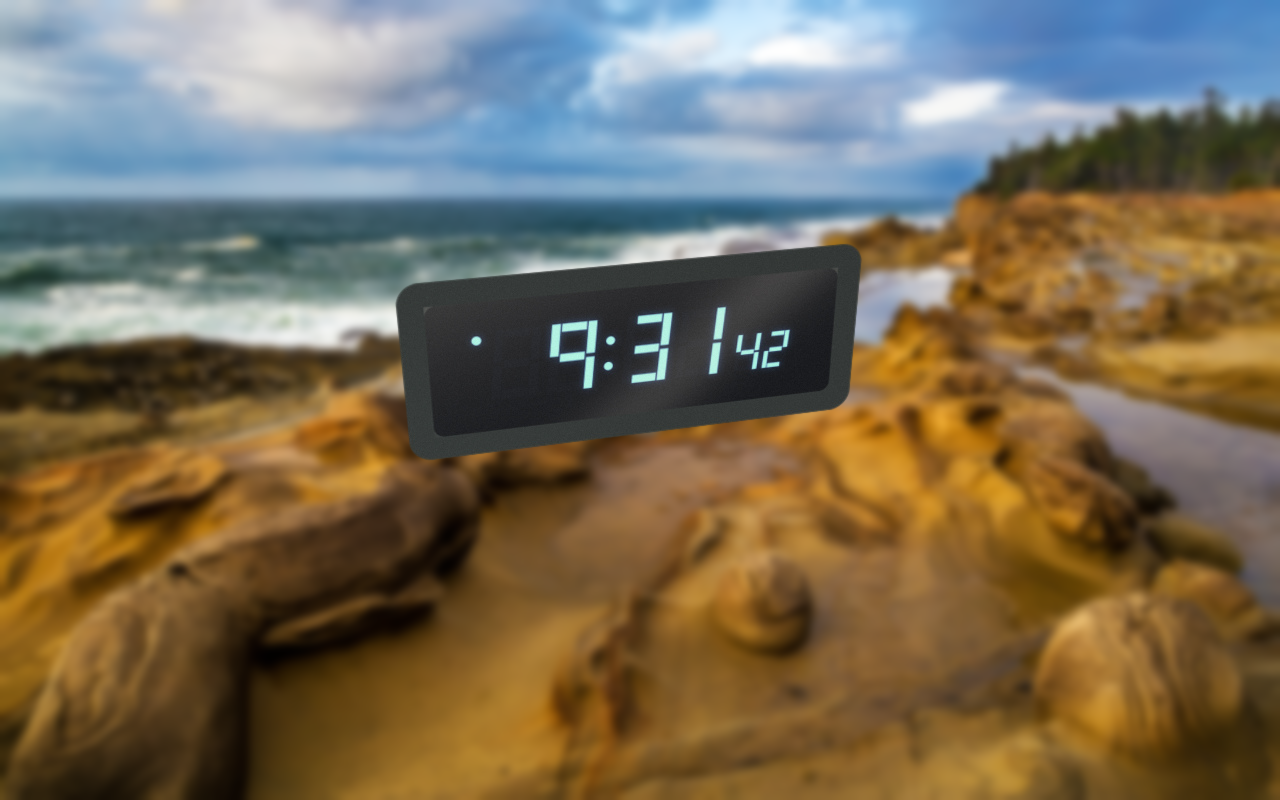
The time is 9h31m42s
